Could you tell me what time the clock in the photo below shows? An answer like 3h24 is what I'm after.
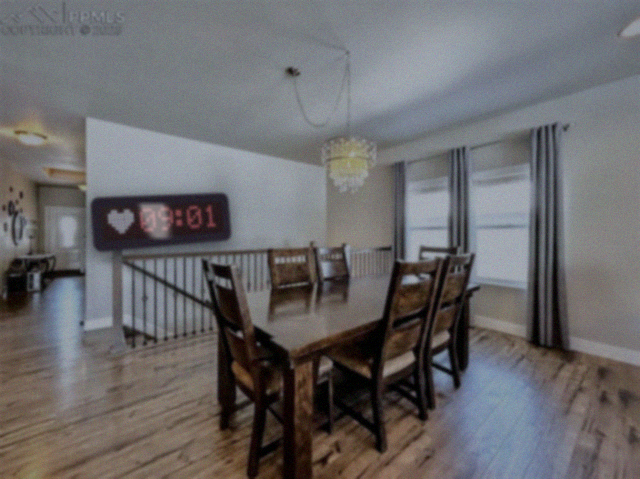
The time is 9h01
